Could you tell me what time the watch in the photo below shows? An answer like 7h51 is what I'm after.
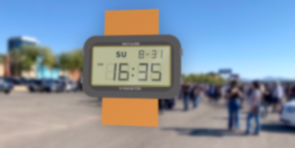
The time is 16h35
